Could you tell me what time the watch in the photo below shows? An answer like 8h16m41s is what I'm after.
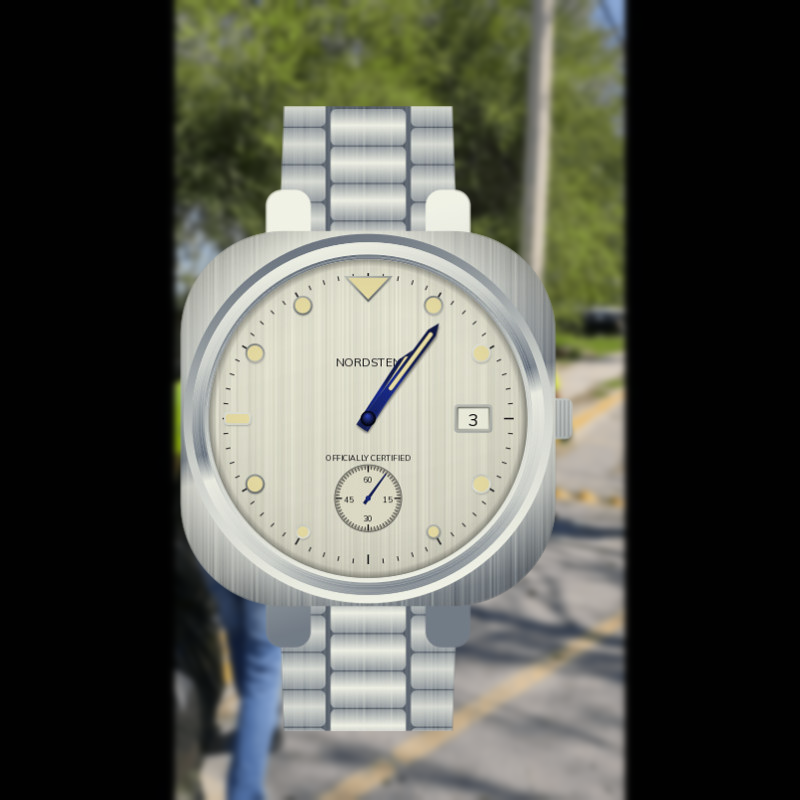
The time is 1h06m06s
